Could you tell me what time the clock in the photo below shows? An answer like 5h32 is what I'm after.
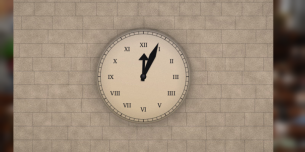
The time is 12h04
